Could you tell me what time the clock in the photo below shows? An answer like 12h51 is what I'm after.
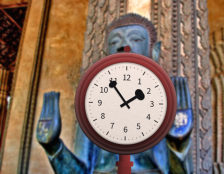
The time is 1h54
